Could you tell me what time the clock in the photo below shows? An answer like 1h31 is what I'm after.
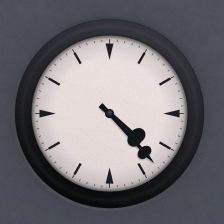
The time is 4h23
